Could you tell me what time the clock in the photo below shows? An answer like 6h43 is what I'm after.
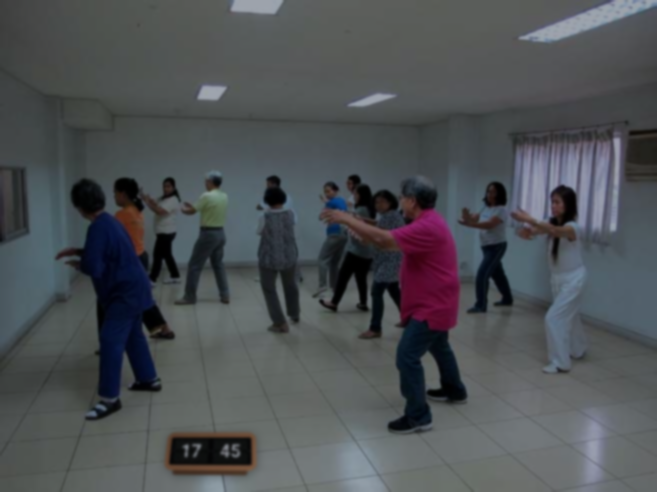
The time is 17h45
